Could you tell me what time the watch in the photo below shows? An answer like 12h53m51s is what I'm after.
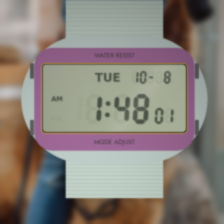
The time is 1h48m01s
